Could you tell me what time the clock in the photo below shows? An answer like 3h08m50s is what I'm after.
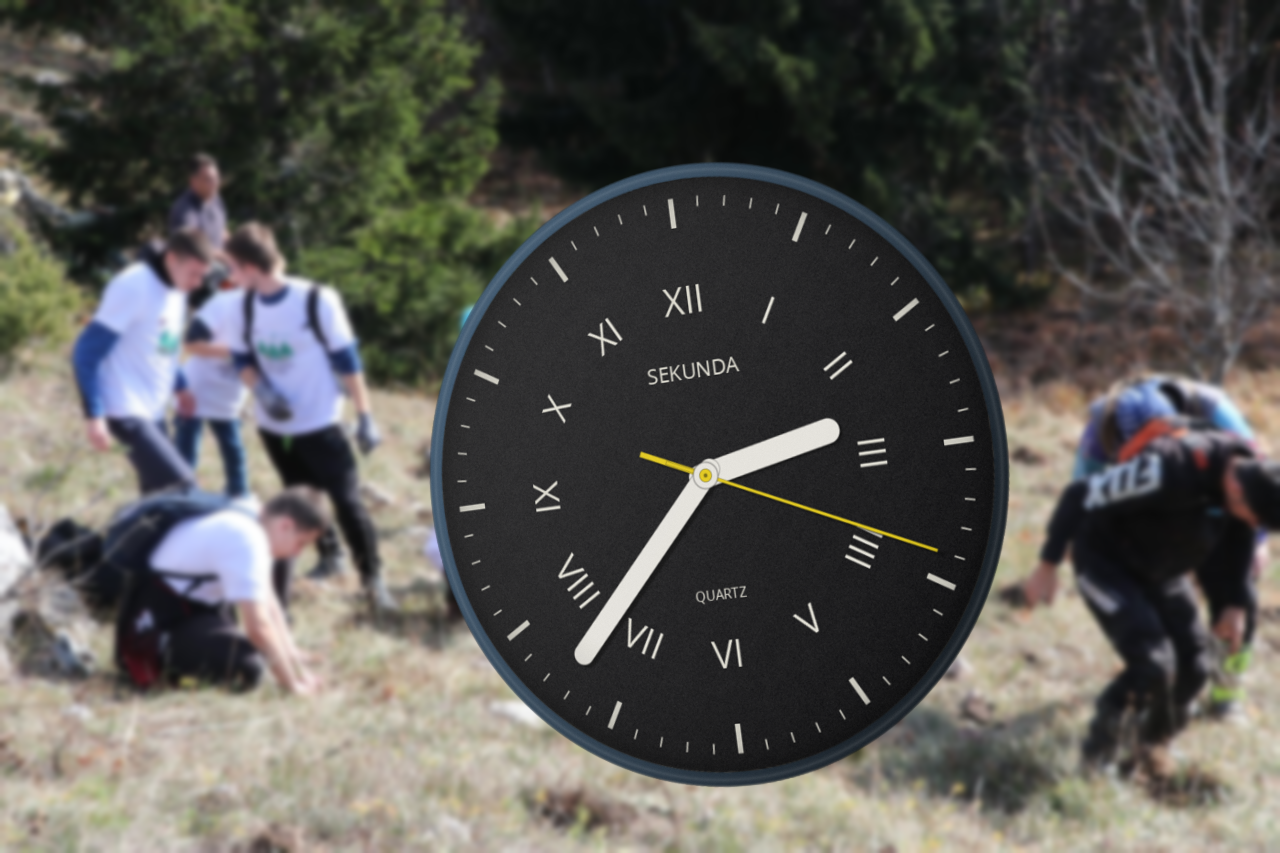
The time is 2h37m19s
